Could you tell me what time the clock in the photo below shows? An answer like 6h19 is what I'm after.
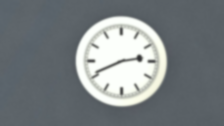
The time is 2h41
